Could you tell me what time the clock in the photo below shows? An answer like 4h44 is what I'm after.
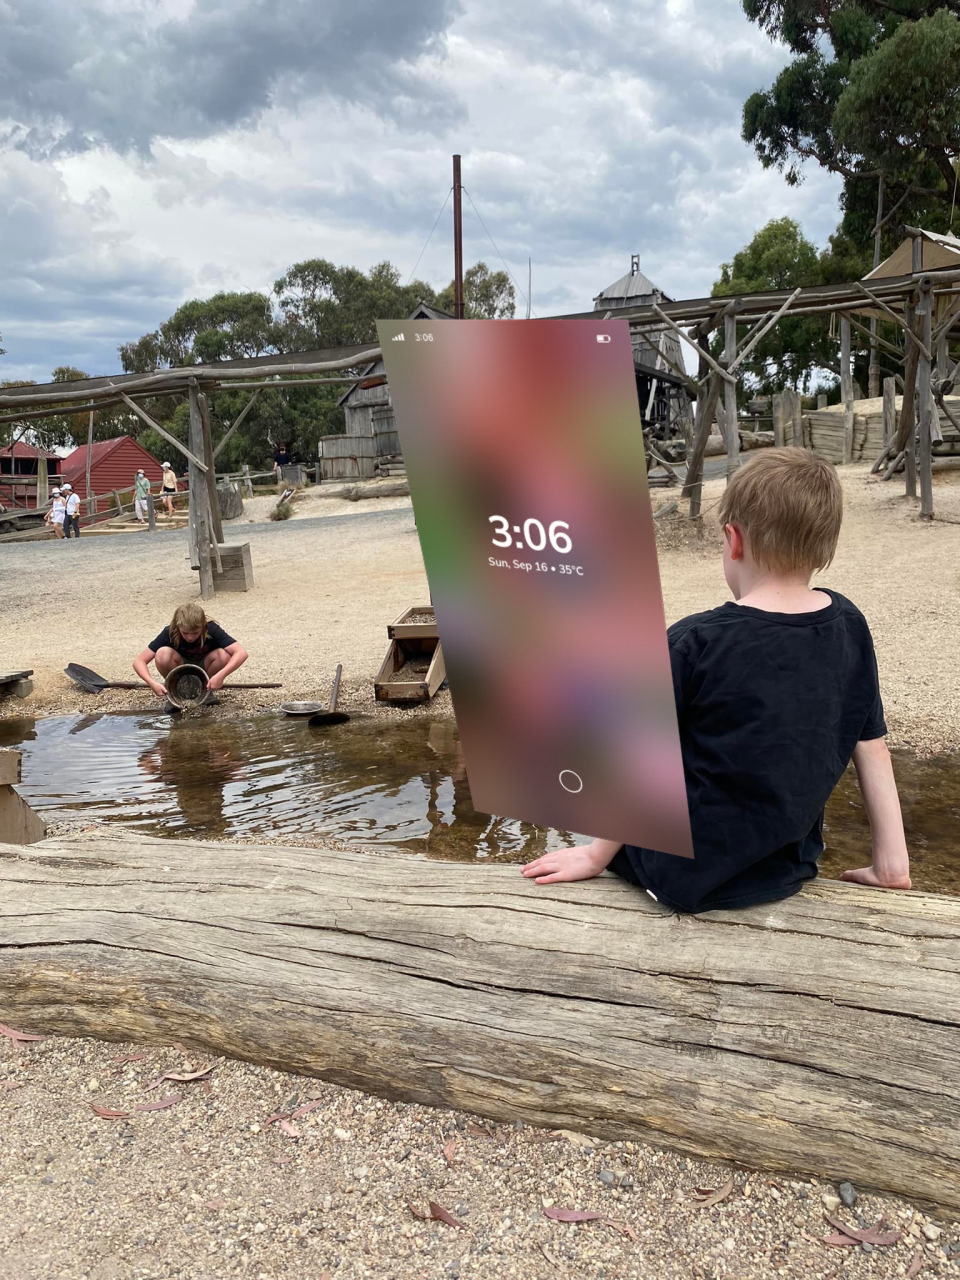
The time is 3h06
